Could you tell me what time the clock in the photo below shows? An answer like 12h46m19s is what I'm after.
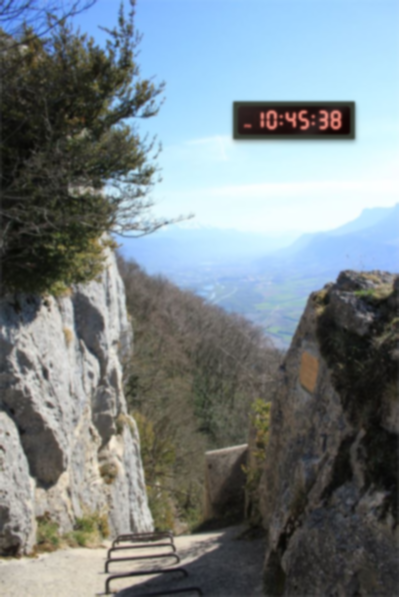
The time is 10h45m38s
